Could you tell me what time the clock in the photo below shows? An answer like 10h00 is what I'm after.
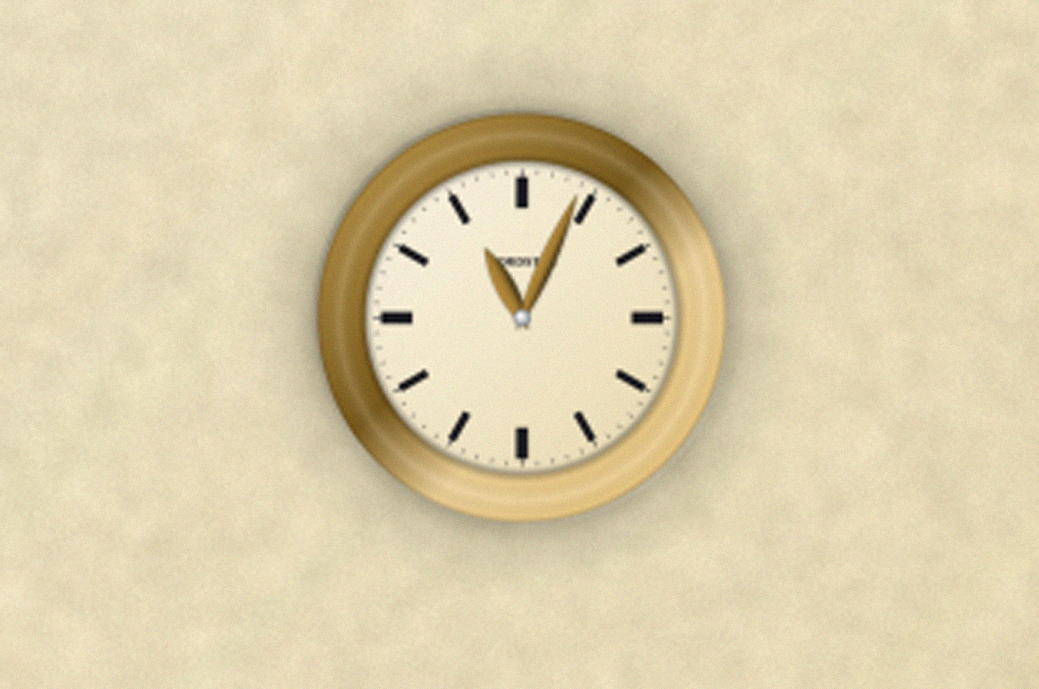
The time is 11h04
